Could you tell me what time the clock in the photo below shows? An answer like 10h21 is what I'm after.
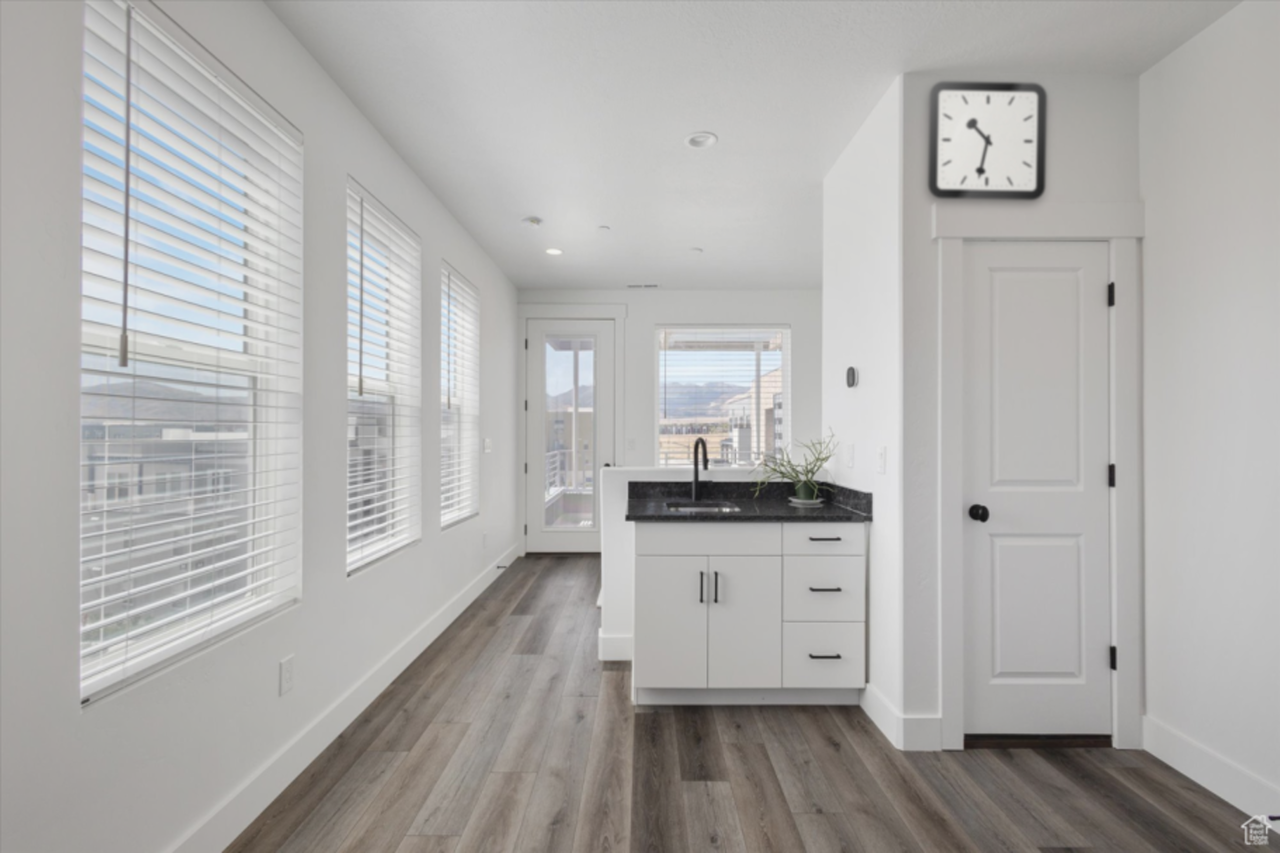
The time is 10h32
